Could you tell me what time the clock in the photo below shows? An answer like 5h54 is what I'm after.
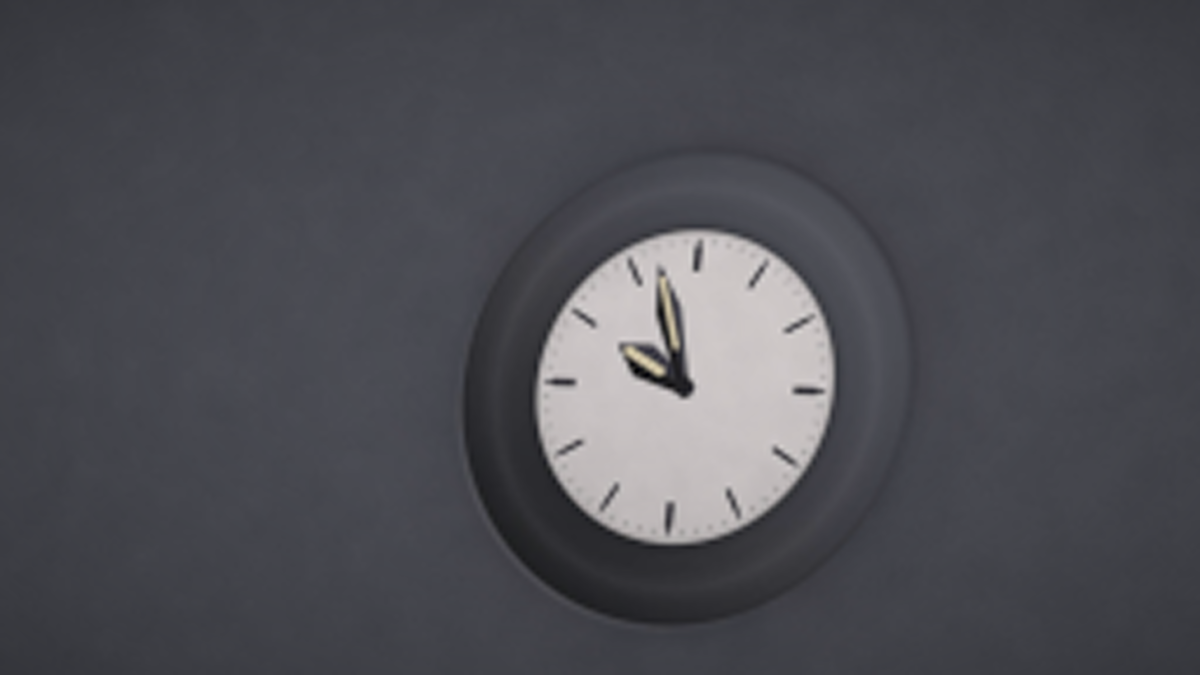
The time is 9h57
